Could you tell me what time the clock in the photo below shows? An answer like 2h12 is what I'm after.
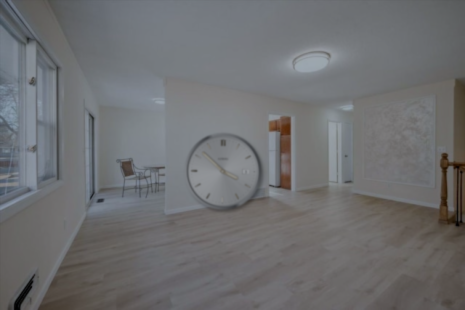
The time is 3h52
